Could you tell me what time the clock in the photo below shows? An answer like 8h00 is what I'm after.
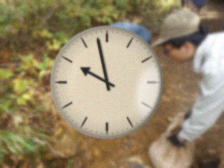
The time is 9h58
